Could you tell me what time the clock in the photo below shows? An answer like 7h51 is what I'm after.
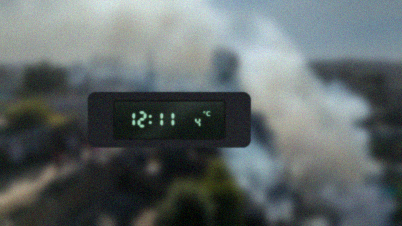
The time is 12h11
